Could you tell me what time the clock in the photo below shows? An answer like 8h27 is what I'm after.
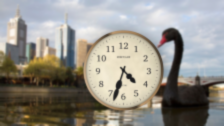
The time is 4h33
